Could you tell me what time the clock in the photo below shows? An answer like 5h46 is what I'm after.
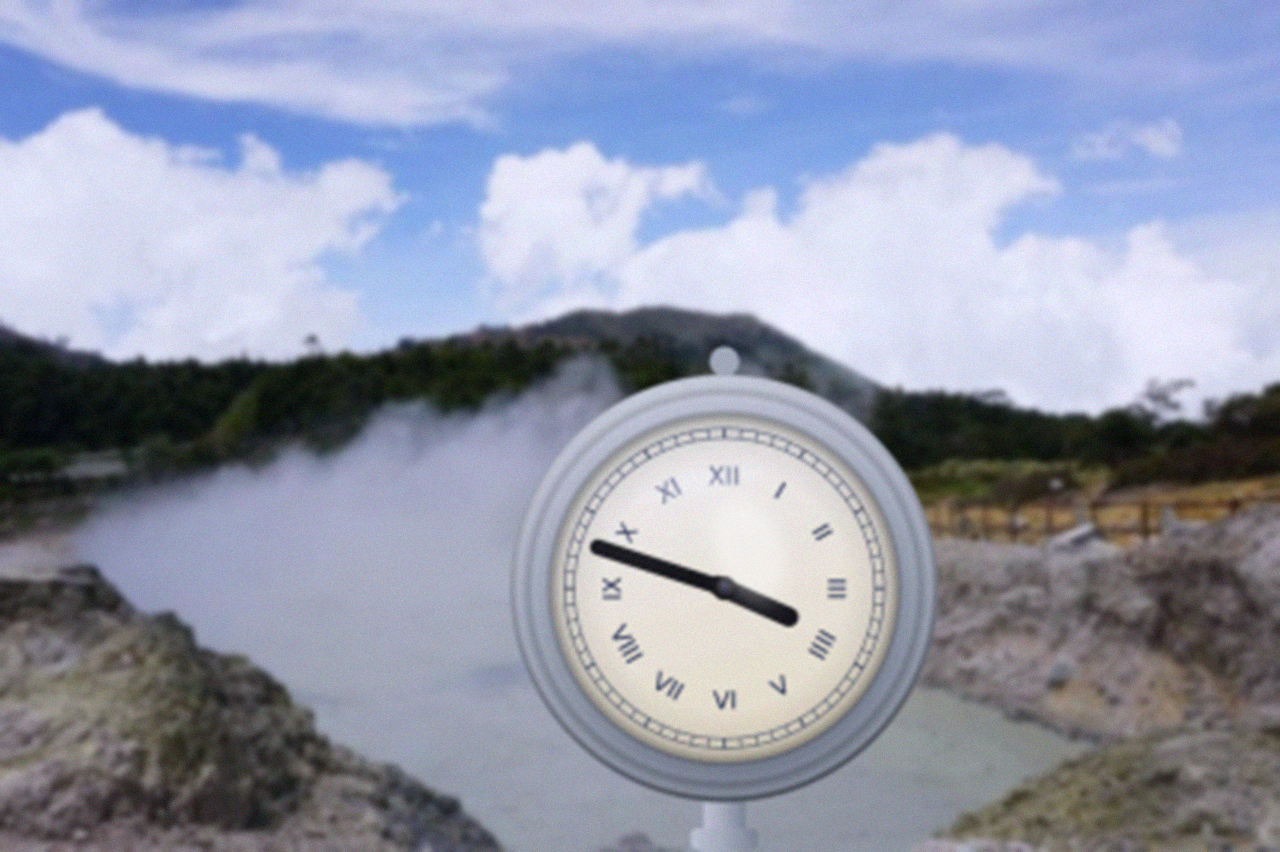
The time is 3h48
